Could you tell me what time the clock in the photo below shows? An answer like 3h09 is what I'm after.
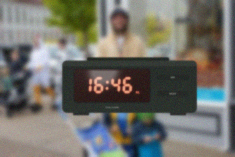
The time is 16h46
